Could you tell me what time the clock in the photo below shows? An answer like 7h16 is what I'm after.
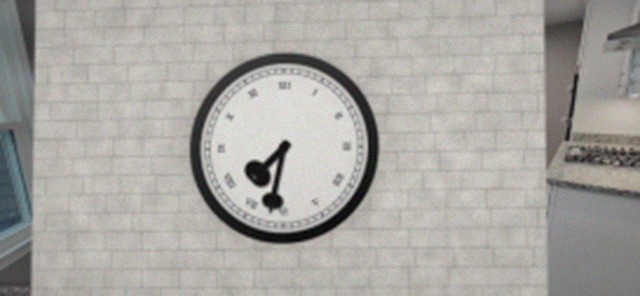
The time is 7h32
